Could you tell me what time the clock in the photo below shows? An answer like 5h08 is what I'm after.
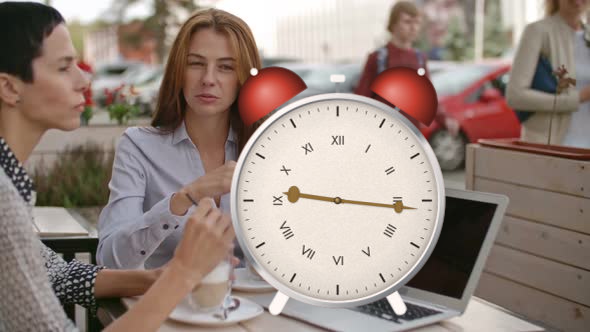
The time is 9h16
